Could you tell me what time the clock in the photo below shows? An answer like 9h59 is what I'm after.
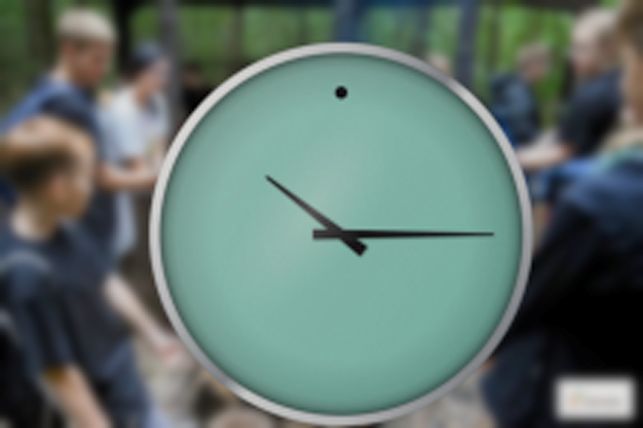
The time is 10h15
